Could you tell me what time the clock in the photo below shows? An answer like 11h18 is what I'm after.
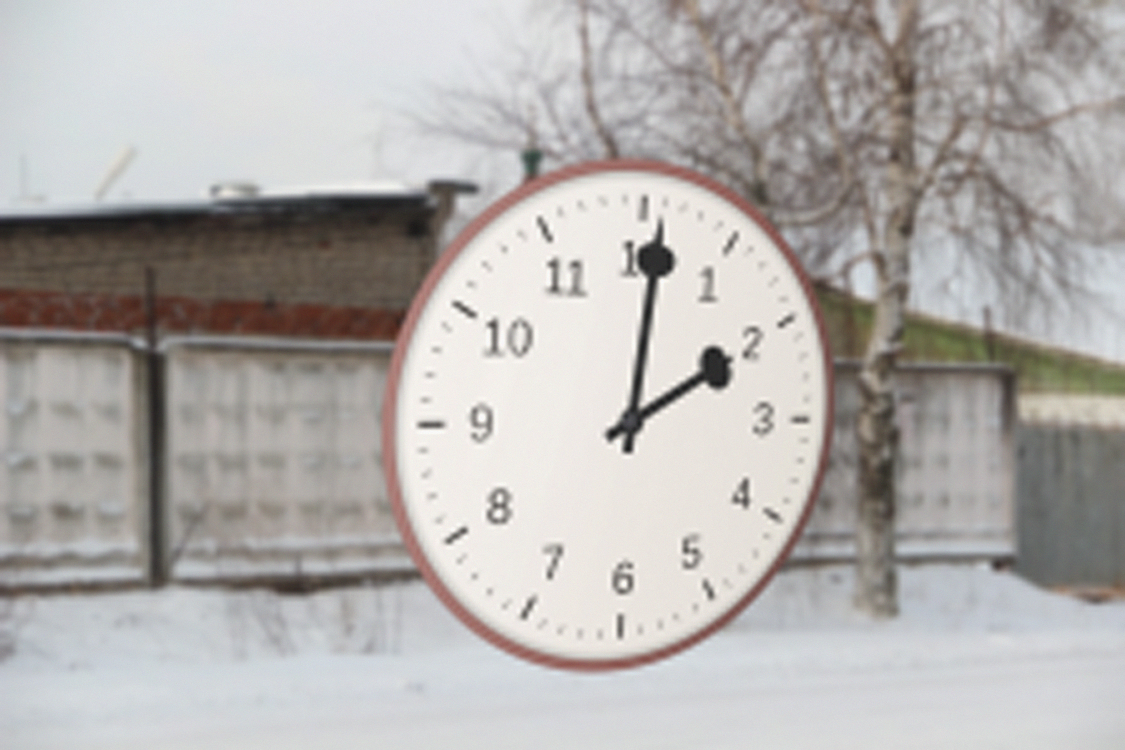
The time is 2h01
